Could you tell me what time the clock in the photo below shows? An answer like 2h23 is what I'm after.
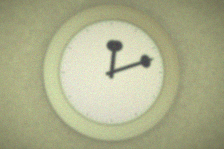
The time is 12h12
